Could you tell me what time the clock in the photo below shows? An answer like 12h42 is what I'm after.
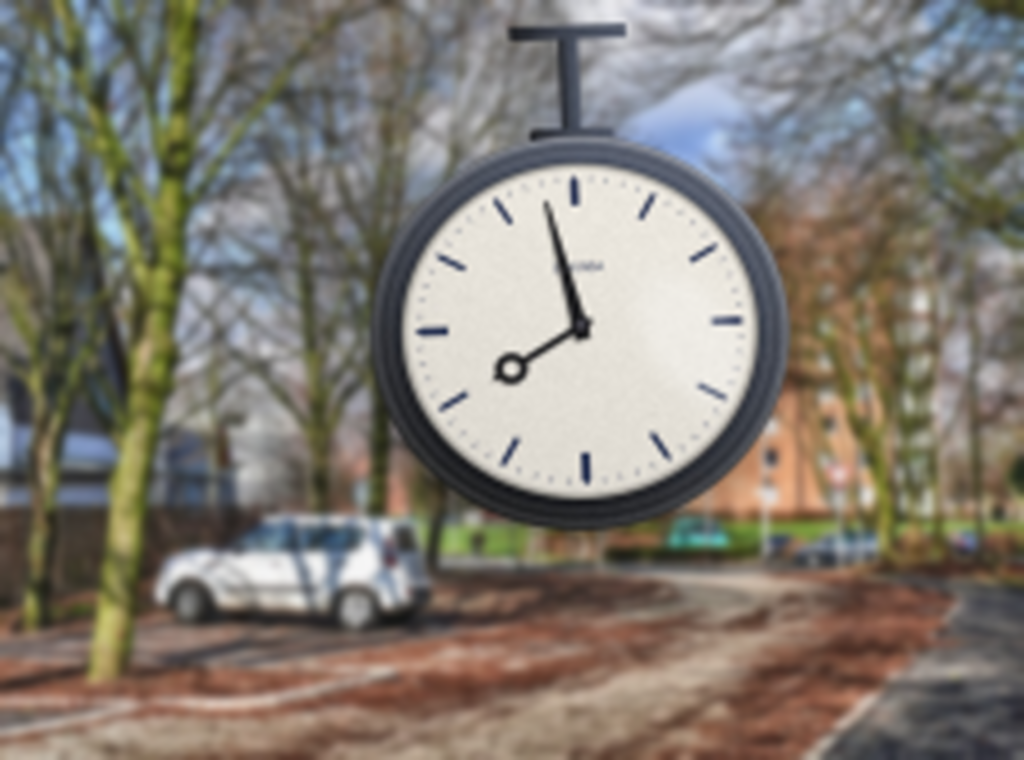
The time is 7h58
